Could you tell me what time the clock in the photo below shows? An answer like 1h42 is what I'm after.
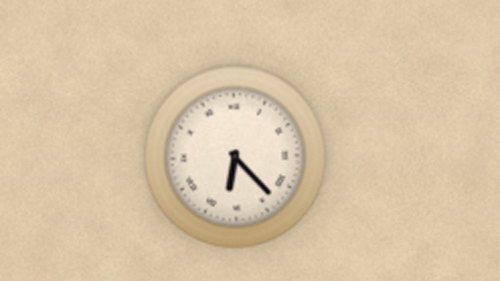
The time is 6h23
